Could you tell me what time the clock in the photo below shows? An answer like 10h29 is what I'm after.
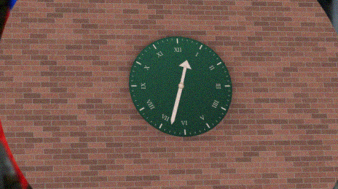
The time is 12h33
